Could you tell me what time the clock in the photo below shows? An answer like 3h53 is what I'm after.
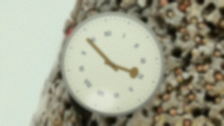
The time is 3h54
